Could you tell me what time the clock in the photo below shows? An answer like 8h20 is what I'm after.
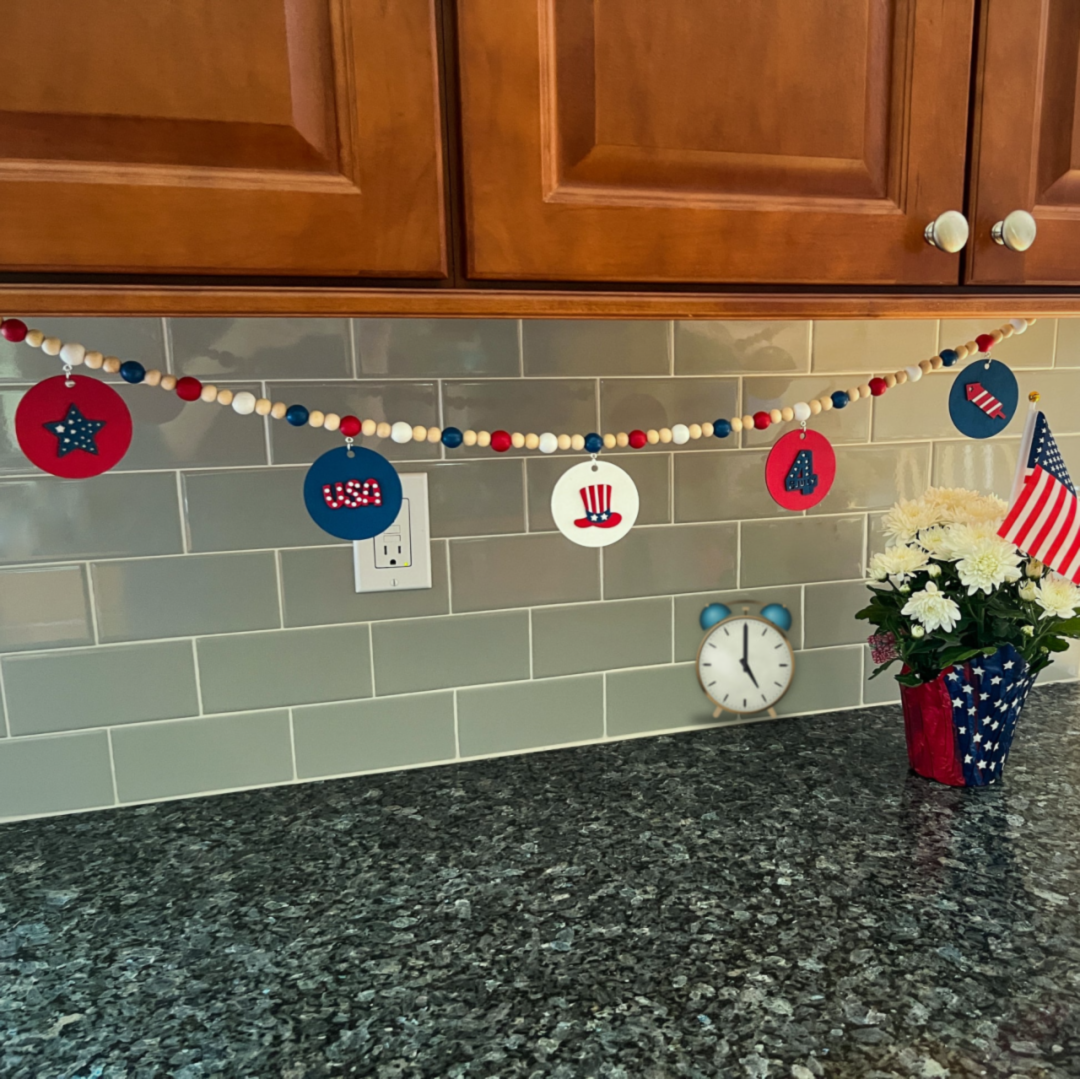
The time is 5h00
